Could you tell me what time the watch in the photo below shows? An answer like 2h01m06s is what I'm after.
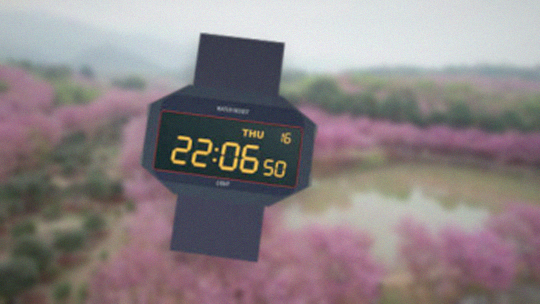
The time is 22h06m50s
